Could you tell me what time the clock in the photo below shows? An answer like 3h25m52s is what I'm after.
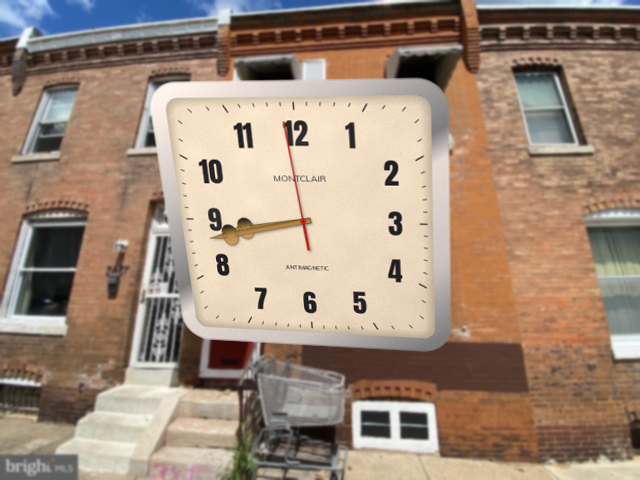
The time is 8h42m59s
